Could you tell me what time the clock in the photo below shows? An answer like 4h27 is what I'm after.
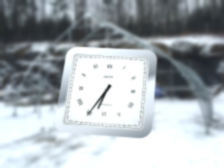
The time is 6h35
